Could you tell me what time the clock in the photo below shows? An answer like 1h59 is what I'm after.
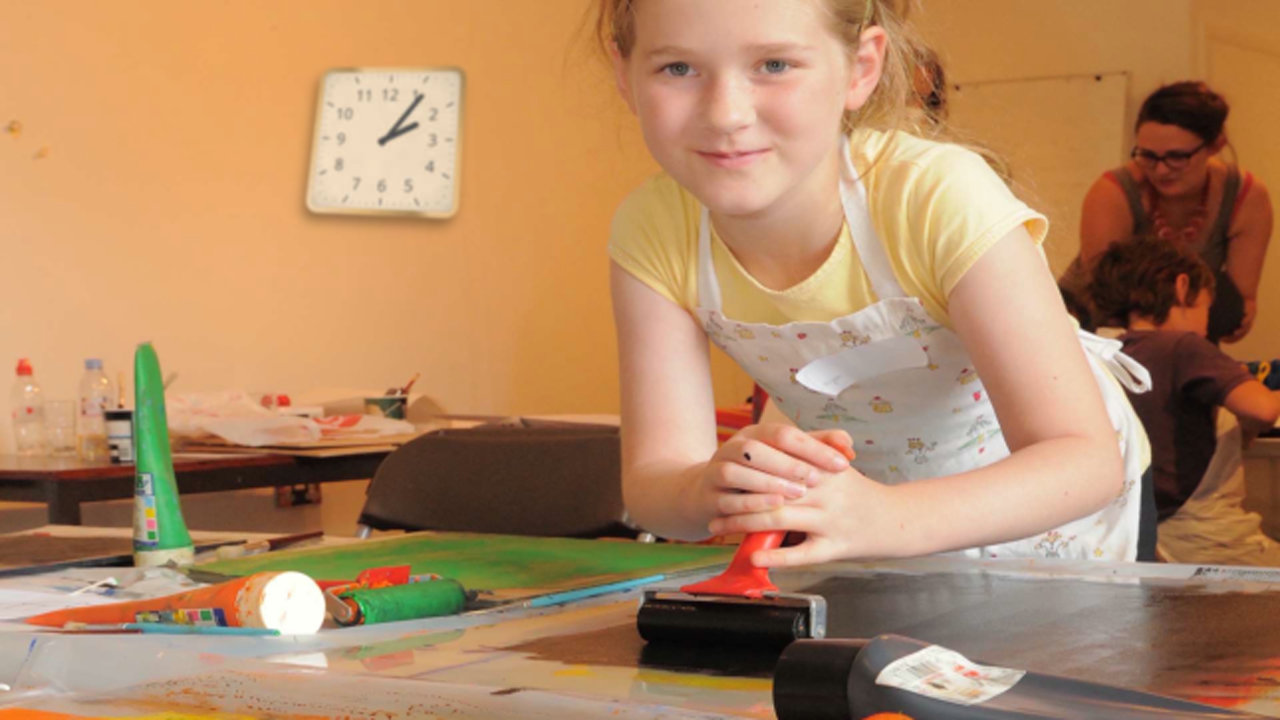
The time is 2h06
